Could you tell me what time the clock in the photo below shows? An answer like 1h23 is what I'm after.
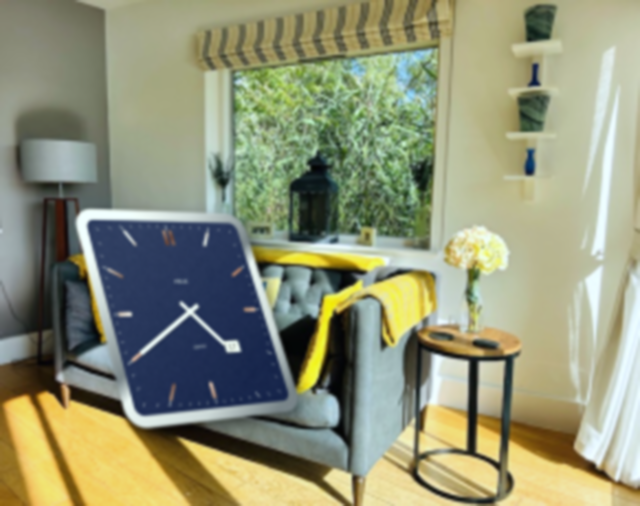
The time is 4h40
